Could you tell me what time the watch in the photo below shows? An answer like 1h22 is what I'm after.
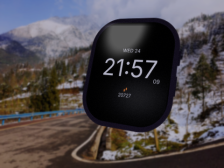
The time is 21h57
